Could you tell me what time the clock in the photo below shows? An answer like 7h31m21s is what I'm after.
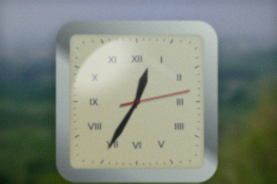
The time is 12h35m13s
